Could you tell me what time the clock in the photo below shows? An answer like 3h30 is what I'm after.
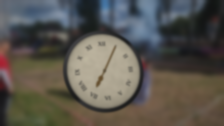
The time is 7h05
